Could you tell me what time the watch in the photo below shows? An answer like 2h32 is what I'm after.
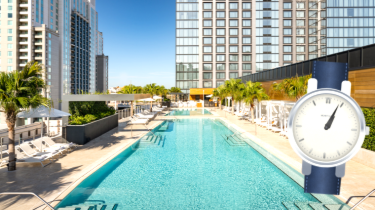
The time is 1h04
